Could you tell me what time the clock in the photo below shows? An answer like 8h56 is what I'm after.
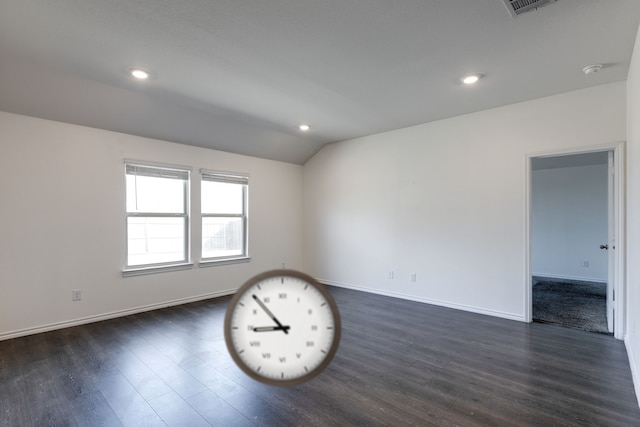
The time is 8h53
